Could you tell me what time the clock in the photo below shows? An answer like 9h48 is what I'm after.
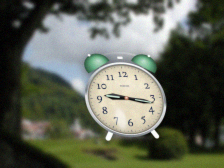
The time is 9h17
